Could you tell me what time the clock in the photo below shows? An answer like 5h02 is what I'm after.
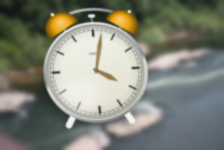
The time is 4h02
